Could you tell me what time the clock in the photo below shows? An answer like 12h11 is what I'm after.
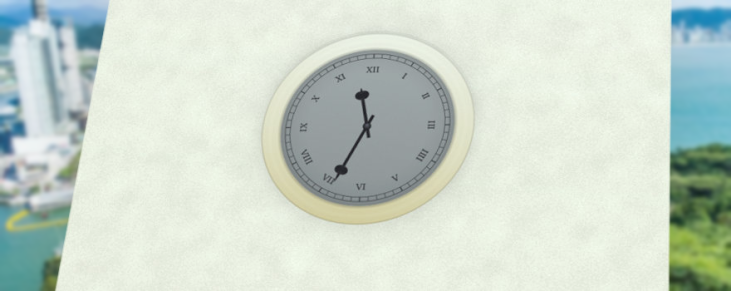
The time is 11h34
